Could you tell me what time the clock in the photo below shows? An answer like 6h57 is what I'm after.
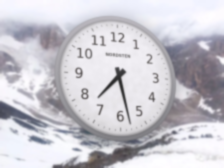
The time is 7h28
